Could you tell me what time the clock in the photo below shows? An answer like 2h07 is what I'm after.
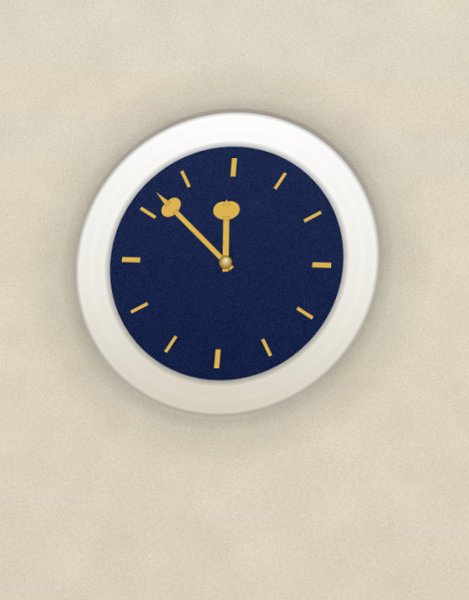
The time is 11h52
